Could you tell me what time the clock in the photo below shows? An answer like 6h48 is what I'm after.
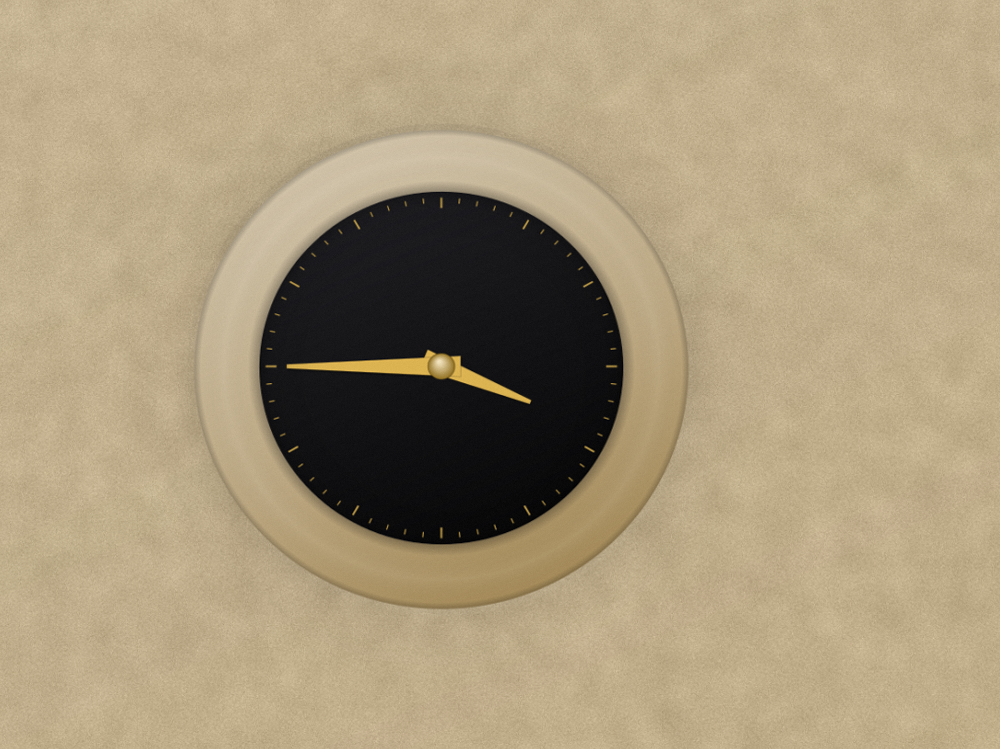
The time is 3h45
